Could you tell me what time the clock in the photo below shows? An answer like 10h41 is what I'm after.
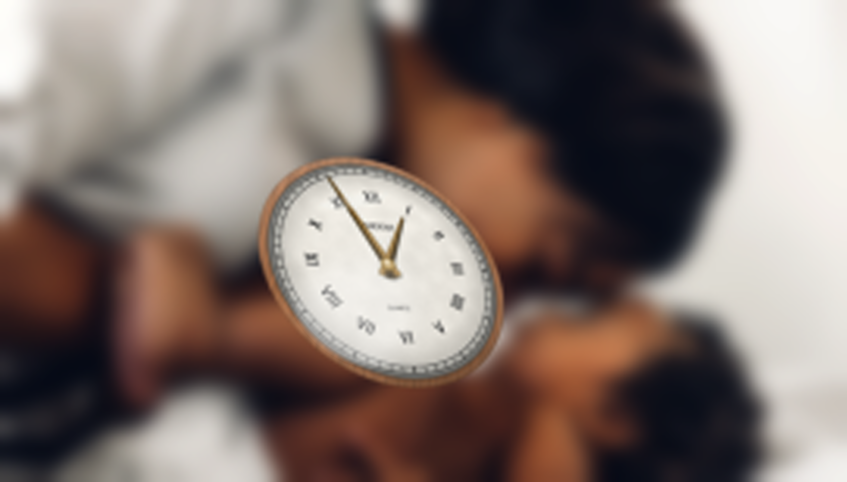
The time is 12h56
